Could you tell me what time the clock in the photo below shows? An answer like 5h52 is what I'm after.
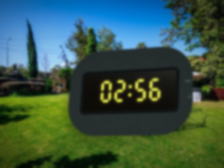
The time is 2h56
